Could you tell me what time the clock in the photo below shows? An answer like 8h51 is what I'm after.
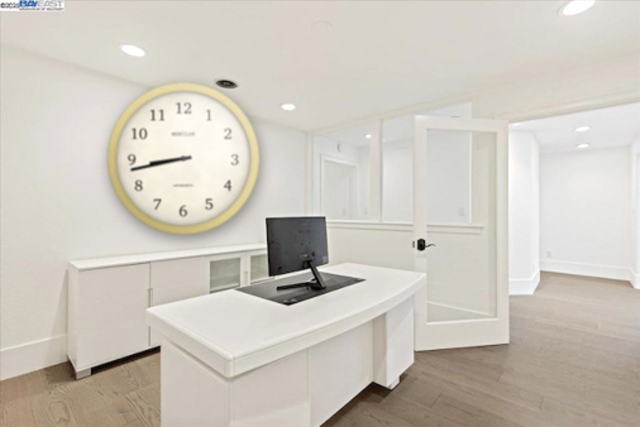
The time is 8h43
